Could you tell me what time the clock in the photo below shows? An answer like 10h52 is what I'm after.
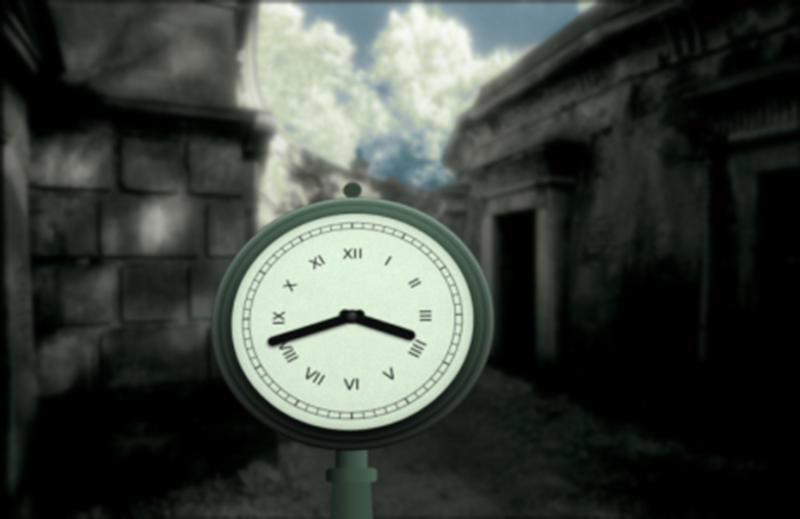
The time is 3h42
